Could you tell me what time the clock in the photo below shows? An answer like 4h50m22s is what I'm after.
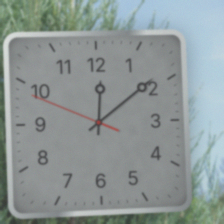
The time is 12h08m49s
